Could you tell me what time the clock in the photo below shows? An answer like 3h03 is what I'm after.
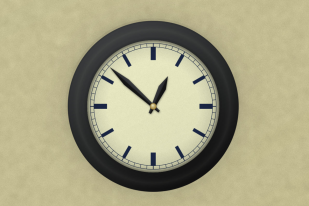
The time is 12h52
